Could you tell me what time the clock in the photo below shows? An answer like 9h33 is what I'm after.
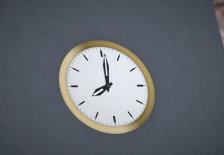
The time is 8h01
